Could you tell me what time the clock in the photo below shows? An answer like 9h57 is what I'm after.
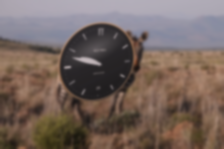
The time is 9h48
